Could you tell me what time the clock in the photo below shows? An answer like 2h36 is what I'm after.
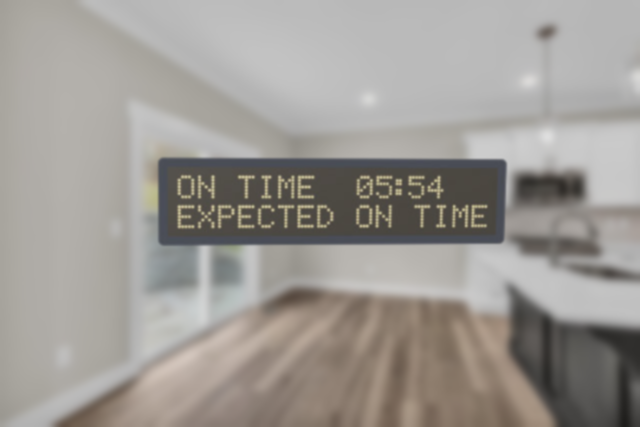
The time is 5h54
